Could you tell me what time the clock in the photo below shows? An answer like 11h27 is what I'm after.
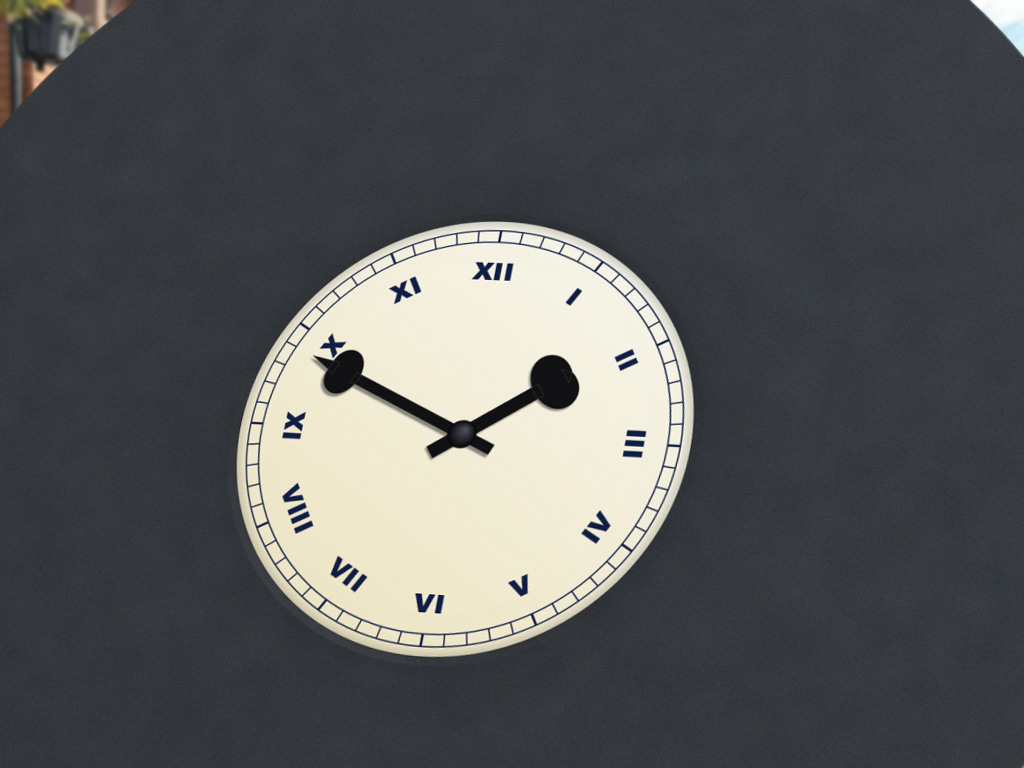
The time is 1h49
